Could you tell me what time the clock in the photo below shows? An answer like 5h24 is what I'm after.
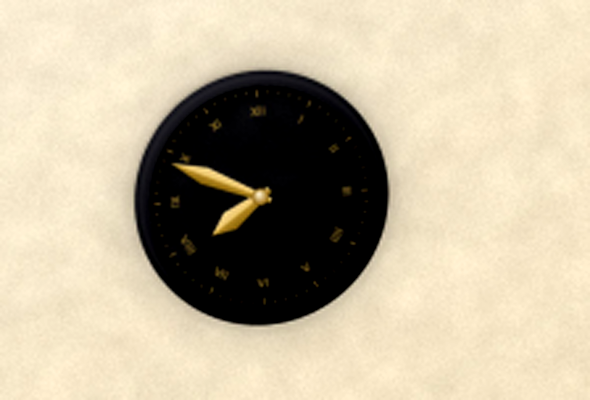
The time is 7h49
